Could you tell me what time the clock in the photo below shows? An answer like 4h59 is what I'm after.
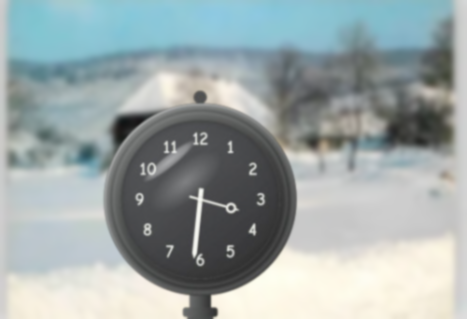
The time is 3h31
